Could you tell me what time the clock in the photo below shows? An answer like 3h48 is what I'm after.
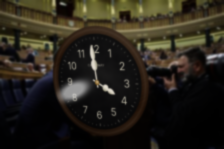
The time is 3h59
